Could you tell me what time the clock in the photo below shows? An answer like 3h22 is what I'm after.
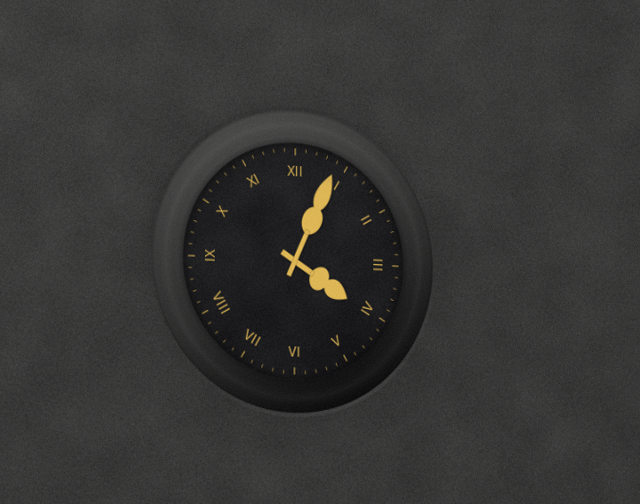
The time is 4h04
